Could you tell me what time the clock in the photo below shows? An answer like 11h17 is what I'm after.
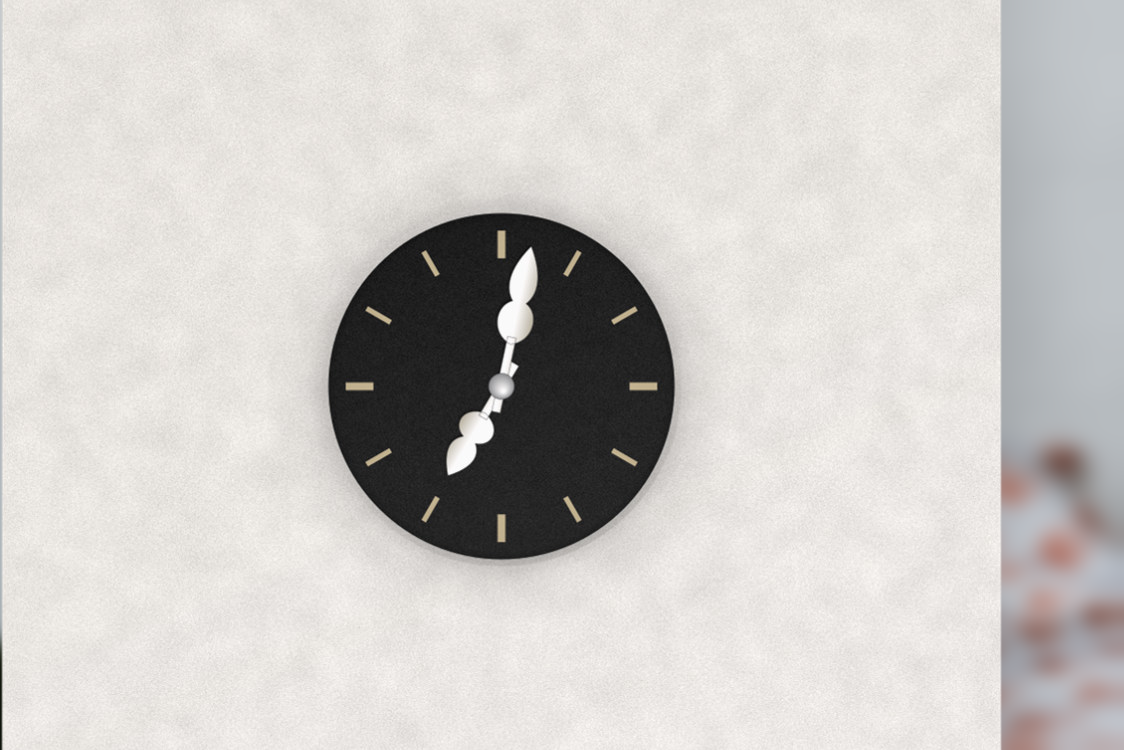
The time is 7h02
